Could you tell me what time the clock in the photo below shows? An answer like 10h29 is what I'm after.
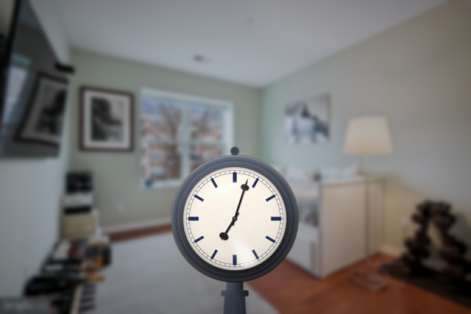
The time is 7h03
